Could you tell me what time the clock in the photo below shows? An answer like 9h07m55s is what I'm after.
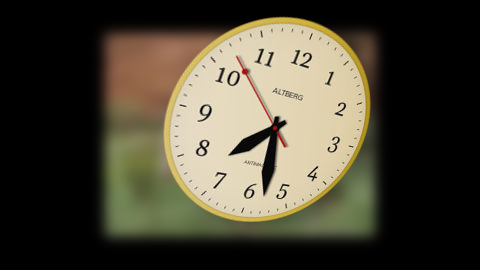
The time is 7h27m52s
